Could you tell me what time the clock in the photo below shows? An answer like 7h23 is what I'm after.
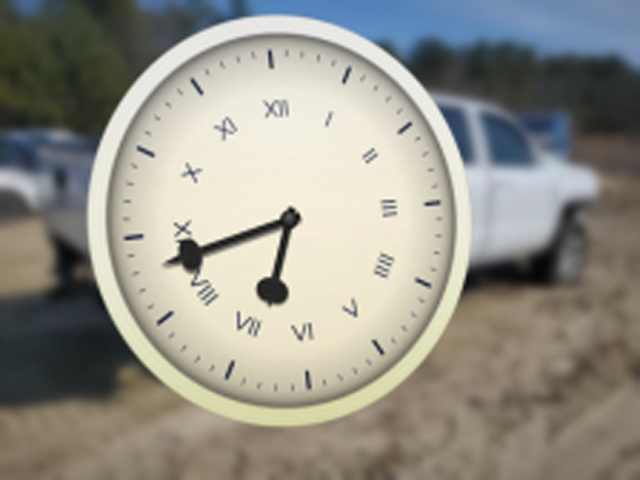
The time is 6h43
